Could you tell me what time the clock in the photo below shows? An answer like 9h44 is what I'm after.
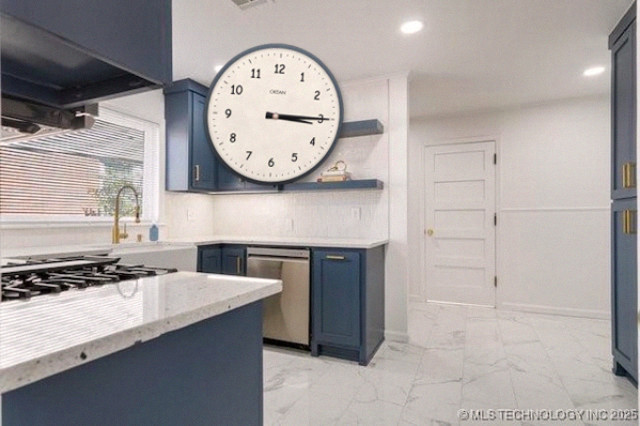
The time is 3h15
